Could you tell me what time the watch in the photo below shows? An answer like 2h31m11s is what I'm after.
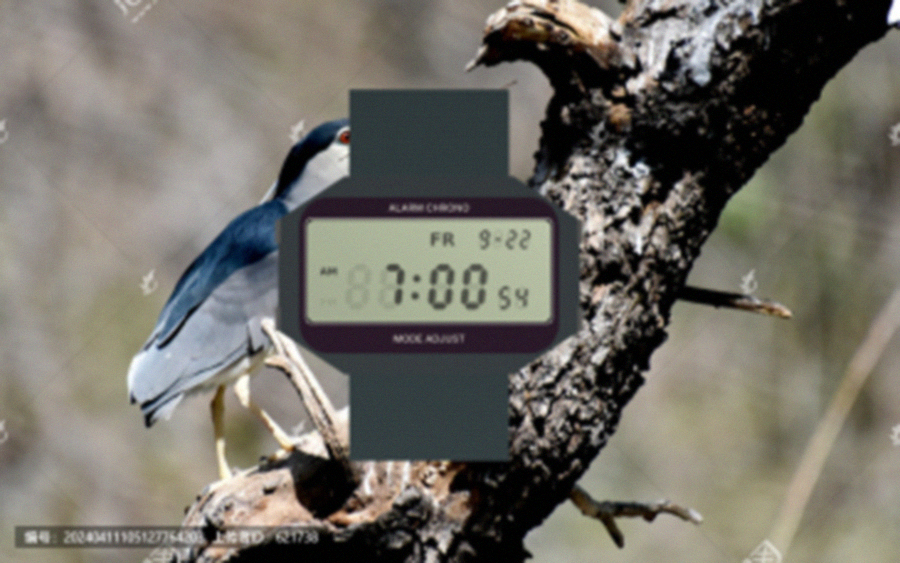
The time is 7h00m54s
